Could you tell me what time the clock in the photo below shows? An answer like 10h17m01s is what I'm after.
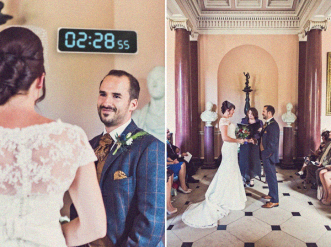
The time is 2h28m55s
